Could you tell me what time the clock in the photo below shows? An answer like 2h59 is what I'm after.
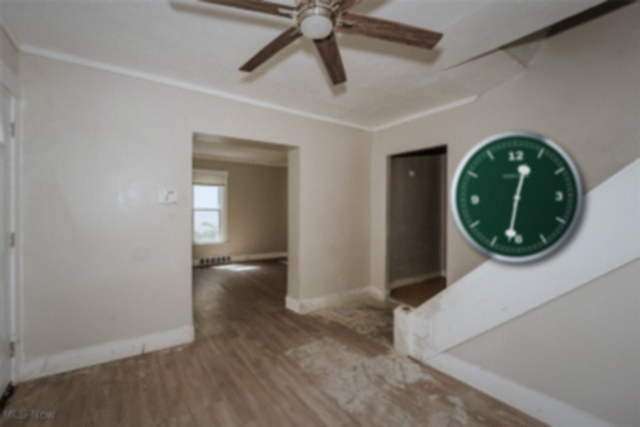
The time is 12h32
